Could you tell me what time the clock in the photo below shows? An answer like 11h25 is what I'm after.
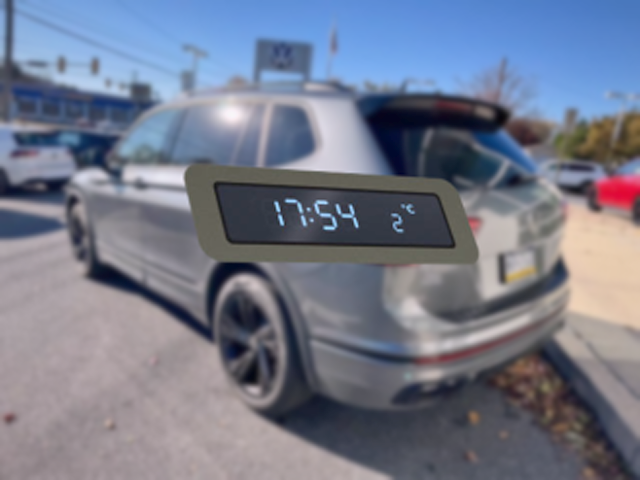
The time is 17h54
